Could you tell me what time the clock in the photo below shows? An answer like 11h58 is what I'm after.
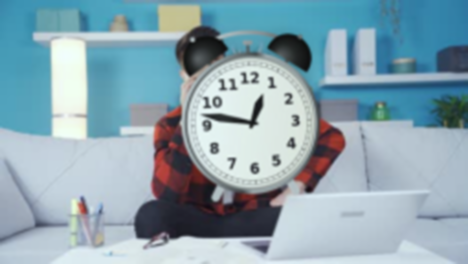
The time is 12h47
